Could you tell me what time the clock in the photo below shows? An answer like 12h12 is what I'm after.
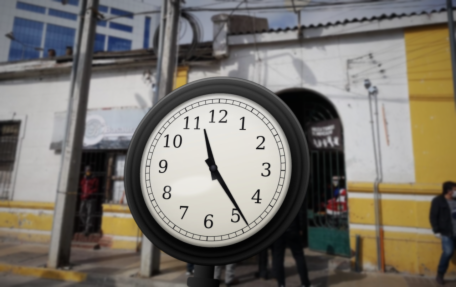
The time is 11h24
